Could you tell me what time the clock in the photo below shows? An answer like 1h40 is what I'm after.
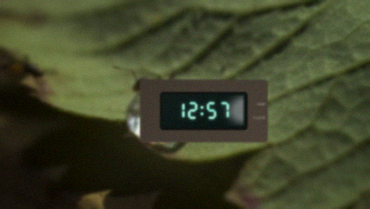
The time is 12h57
